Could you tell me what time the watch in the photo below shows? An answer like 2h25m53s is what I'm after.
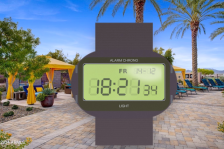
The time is 18h21m34s
